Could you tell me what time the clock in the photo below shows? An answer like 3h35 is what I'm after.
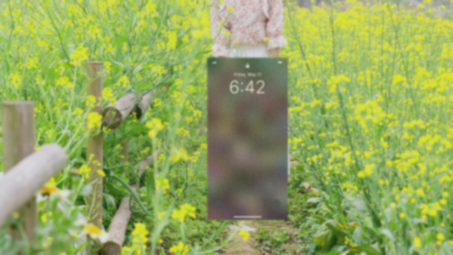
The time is 6h42
